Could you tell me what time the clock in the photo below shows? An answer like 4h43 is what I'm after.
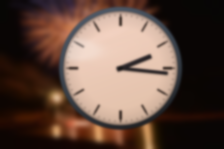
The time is 2h16
